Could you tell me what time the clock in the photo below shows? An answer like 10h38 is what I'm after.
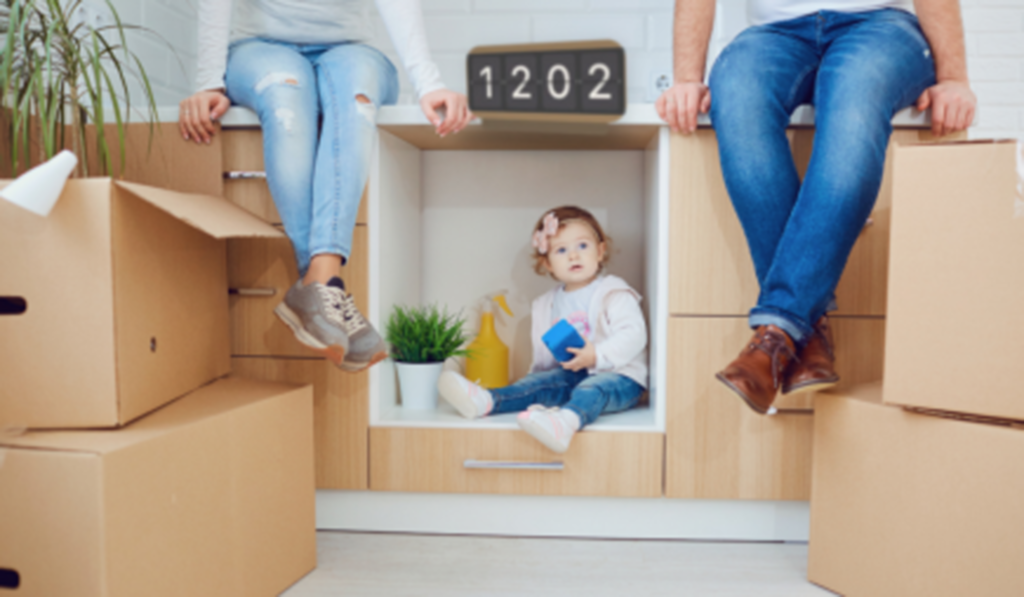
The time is 12h02
